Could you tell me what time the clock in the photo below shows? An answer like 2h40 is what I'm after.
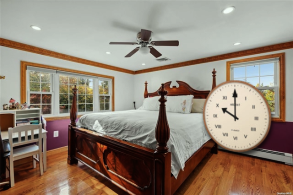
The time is 10h00
